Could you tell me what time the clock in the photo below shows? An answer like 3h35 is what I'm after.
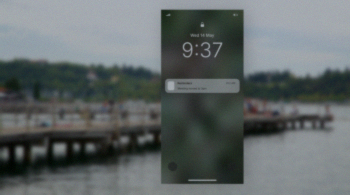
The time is 9h37
